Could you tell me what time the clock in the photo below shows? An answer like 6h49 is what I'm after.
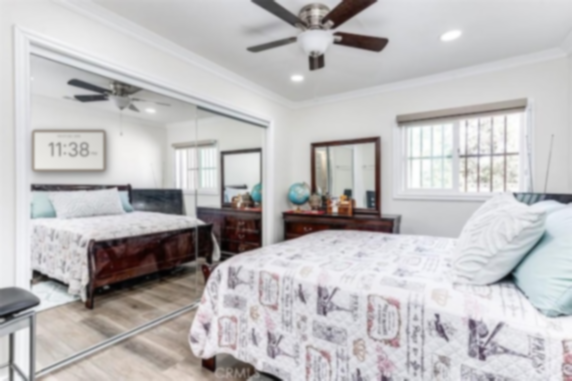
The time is 11h38
